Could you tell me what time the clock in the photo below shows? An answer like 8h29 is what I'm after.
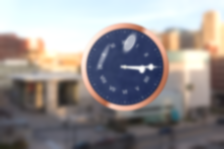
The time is 3h15
